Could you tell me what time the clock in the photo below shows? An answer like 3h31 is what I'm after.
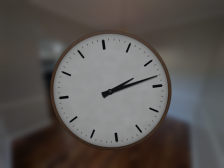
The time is 2h13
